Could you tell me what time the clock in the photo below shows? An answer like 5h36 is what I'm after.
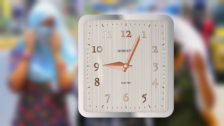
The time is 9h04
